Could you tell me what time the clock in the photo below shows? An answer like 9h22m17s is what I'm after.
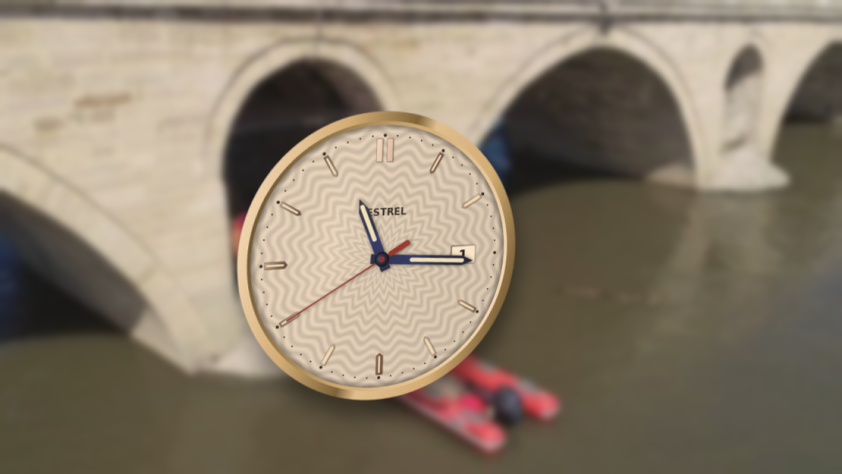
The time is 11h15m40s
